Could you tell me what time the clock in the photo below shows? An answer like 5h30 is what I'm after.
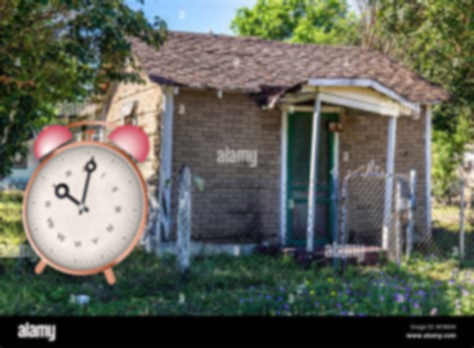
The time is 10h01
